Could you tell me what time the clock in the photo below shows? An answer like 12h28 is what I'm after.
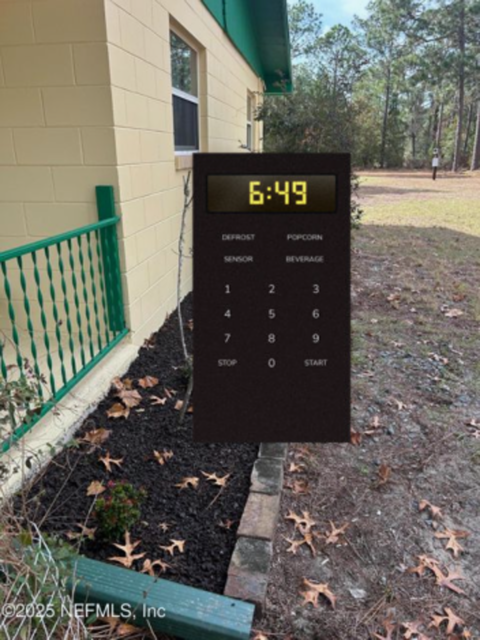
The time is 6h49
